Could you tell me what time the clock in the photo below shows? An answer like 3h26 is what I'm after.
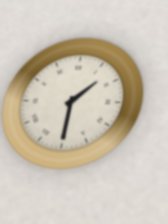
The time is 1h30
